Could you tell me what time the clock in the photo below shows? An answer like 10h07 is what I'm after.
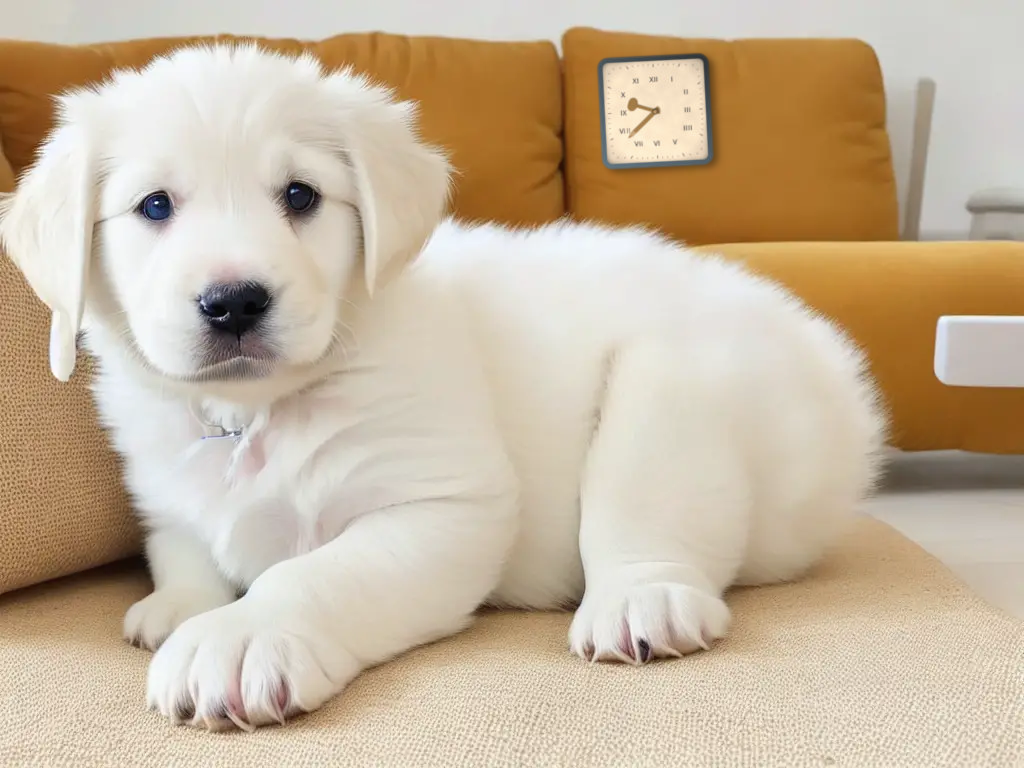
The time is 9h38
